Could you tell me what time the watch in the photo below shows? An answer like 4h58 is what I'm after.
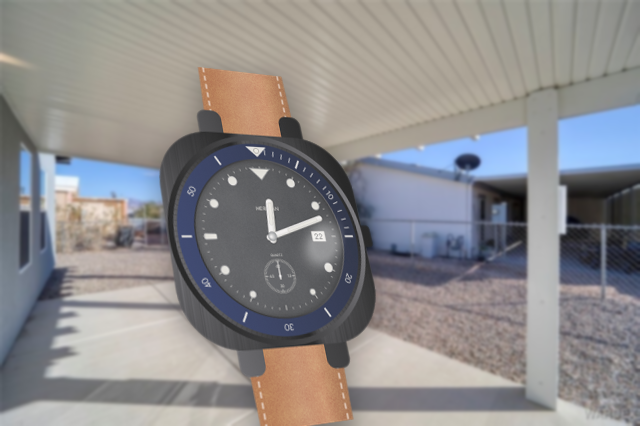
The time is 12h12
